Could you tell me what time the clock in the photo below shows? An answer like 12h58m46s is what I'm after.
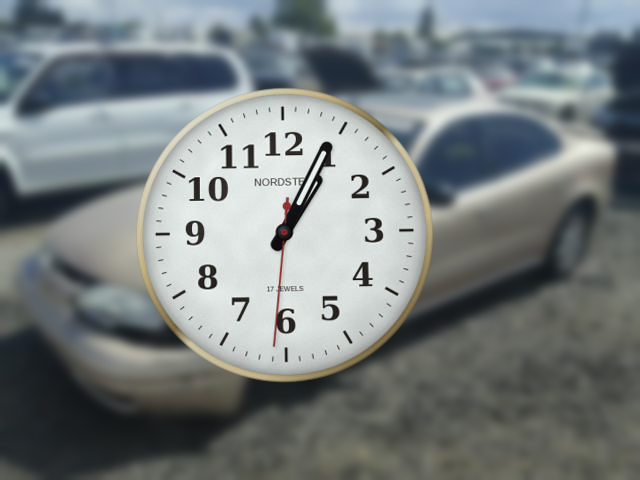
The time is 1h04m31s
